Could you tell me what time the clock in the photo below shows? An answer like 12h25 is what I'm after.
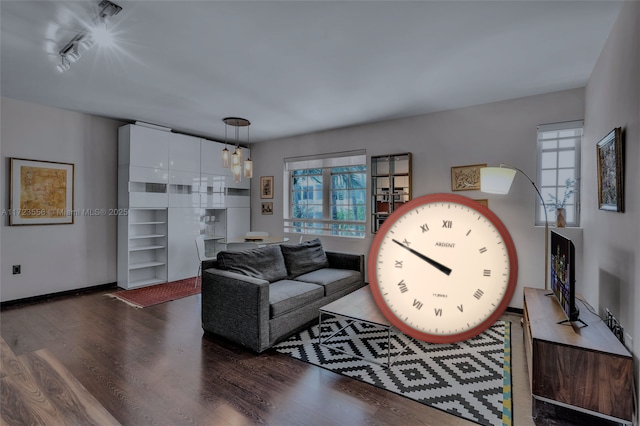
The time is 9h49
